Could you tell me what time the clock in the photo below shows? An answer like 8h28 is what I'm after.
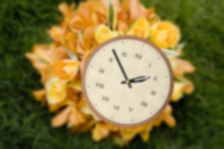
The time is 1h52
